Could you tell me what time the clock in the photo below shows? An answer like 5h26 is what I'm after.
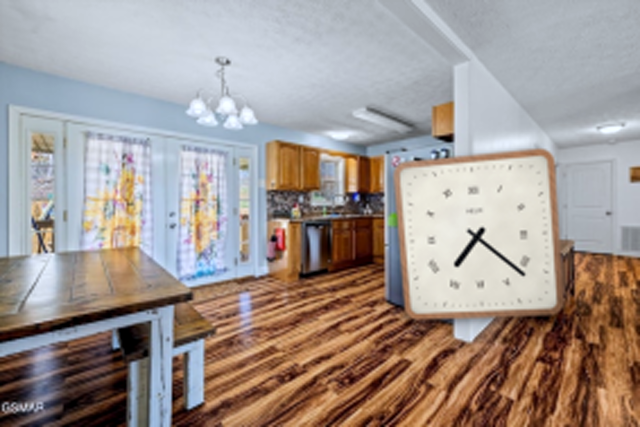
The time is 7h22
